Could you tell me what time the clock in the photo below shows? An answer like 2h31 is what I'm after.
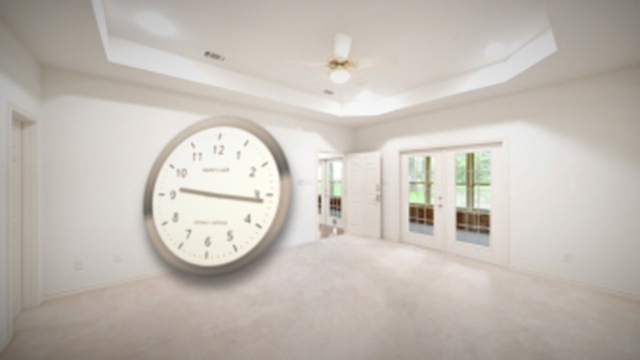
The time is 9h16
